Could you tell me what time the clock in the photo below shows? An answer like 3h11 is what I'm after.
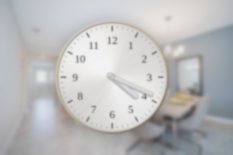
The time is 4h19
